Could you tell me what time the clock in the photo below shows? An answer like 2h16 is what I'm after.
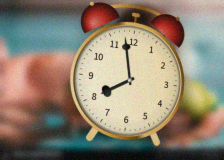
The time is 7h58
